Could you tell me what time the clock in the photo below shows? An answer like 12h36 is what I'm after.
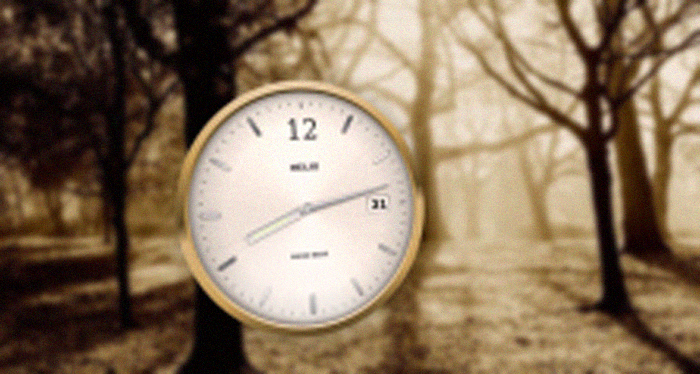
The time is 8h13
